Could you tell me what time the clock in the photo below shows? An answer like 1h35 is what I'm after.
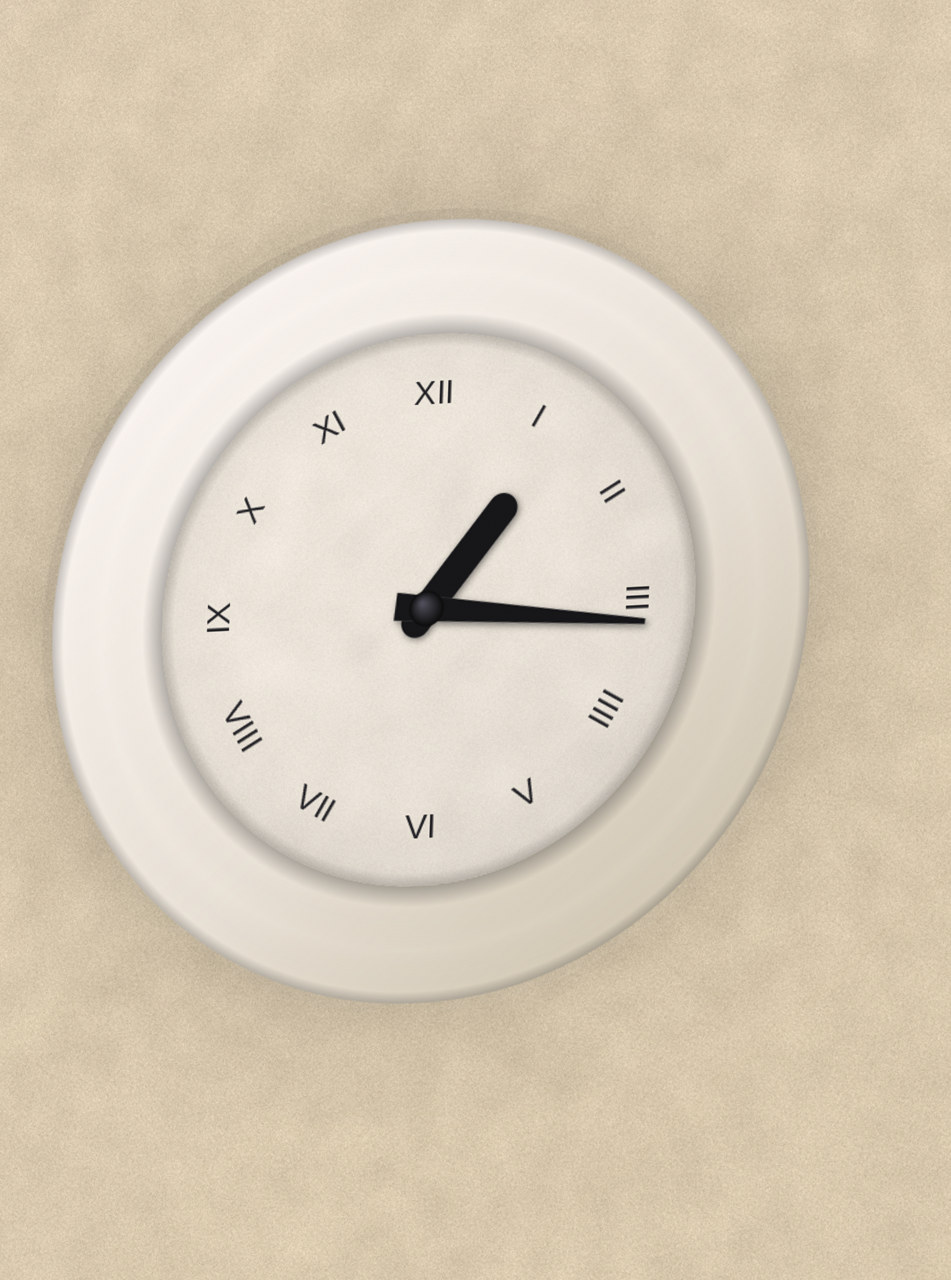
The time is 1h16
